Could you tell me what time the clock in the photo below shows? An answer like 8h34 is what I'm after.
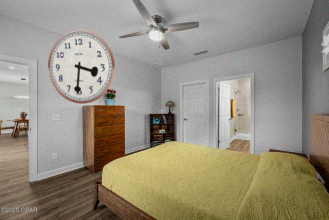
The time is 3h31
